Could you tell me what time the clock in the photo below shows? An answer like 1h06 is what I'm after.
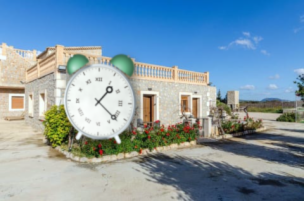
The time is 1h22
